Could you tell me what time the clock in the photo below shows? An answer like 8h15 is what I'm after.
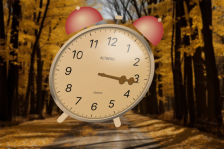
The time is 3h16
